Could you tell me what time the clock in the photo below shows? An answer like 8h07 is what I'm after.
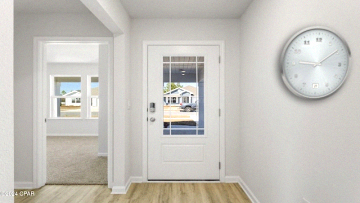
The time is 9h09
